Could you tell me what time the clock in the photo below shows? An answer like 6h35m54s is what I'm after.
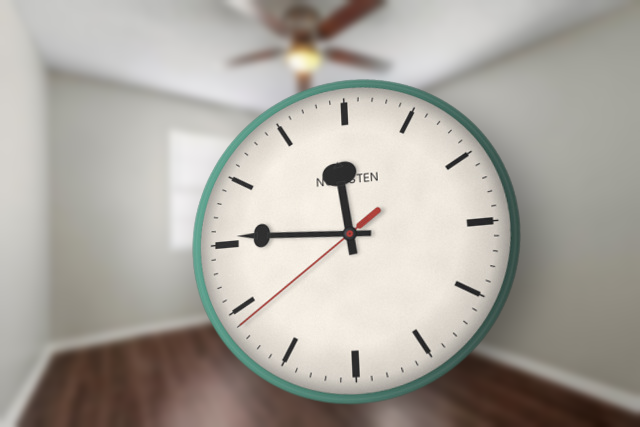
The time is 11h45m39s
